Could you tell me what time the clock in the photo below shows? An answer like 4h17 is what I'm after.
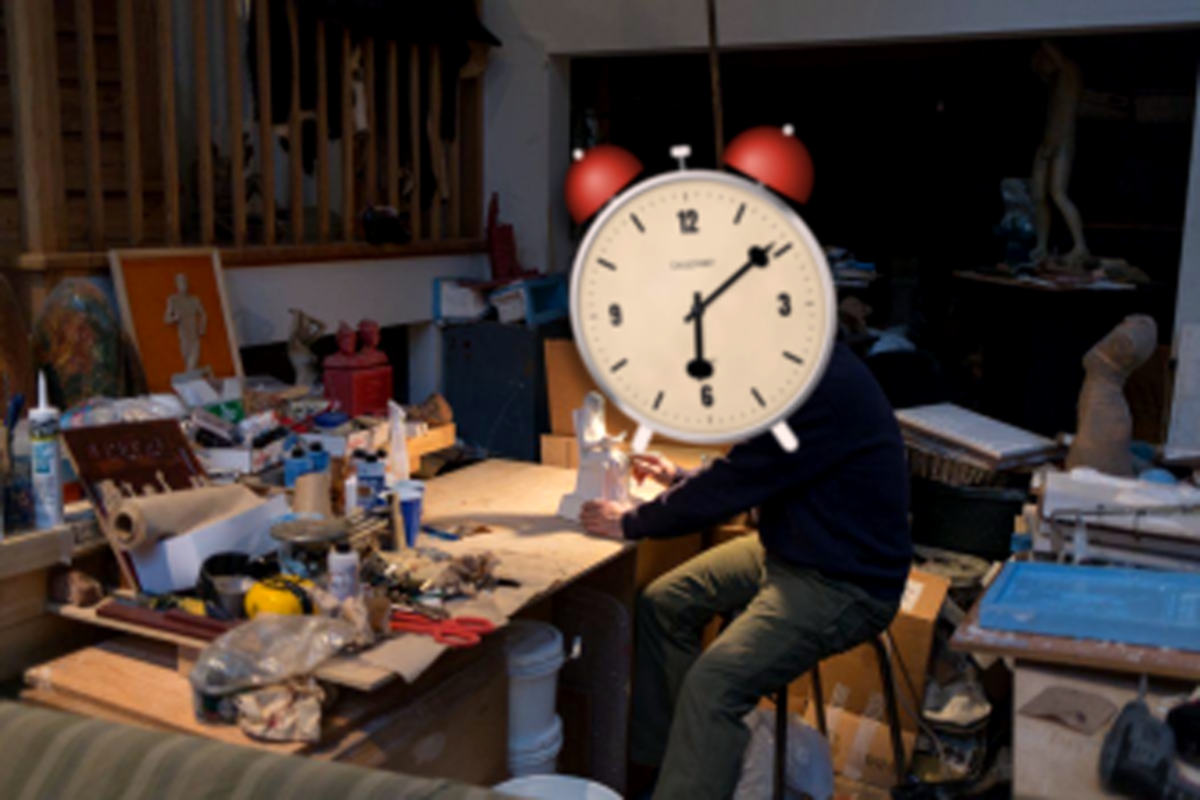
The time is 6h09
